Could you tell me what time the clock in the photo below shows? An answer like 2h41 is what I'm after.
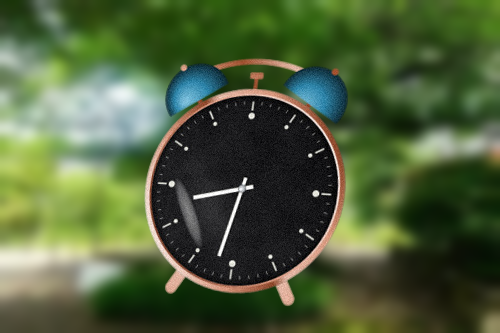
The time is 8h32
